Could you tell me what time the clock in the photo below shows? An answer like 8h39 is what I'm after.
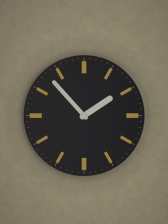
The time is 1h53
